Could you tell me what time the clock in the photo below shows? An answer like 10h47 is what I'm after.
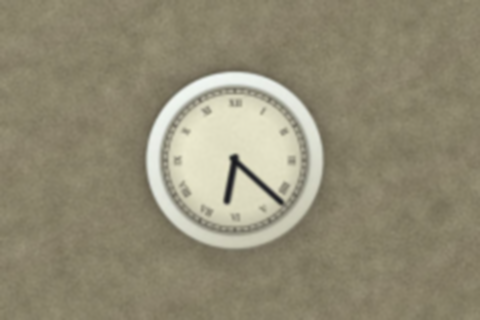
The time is 6h22
